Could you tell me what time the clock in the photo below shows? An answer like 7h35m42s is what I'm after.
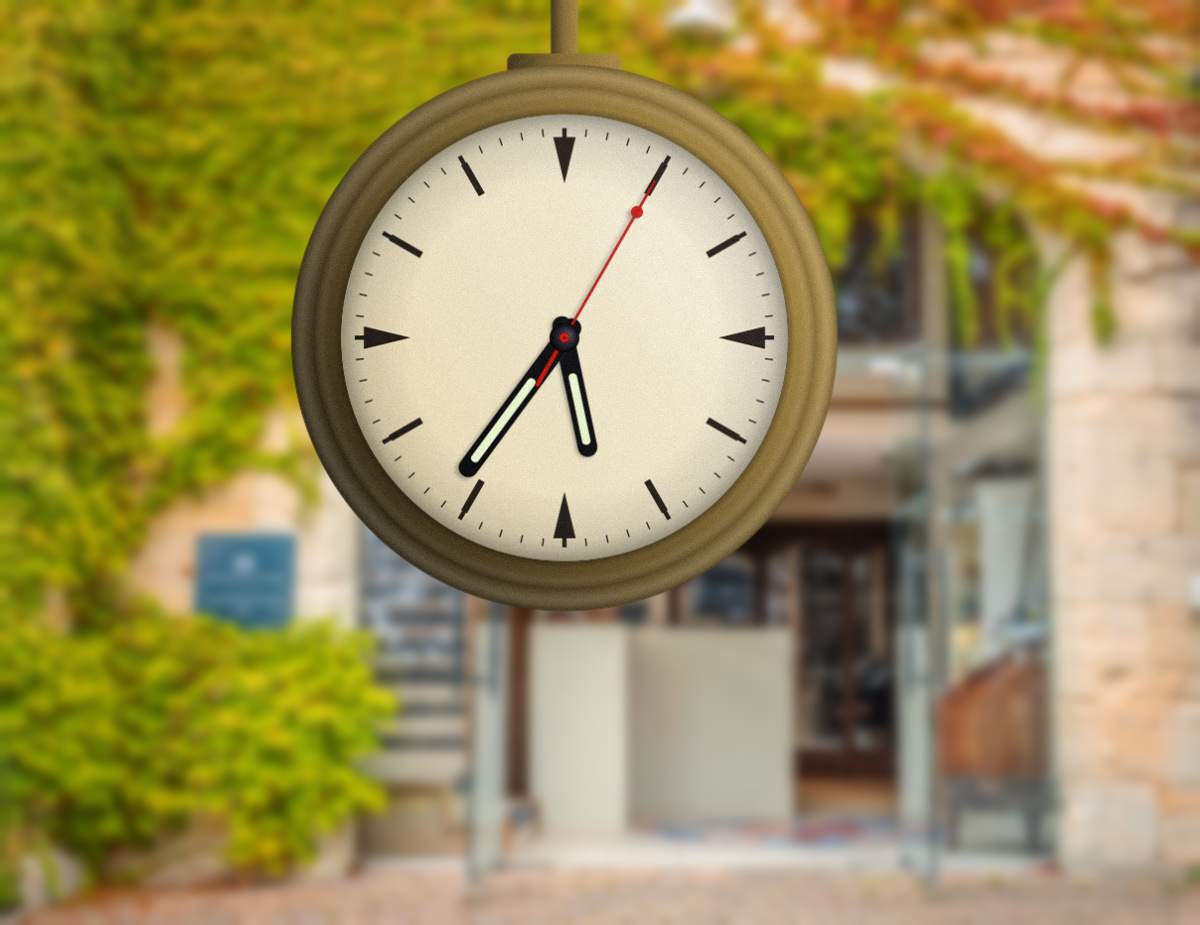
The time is 5h36m05s
